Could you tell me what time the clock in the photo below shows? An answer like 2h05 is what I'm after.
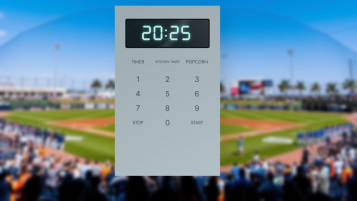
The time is 20h25
